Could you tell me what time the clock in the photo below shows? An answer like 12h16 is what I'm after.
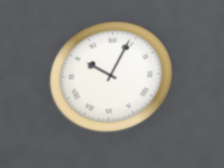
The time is 10h04
